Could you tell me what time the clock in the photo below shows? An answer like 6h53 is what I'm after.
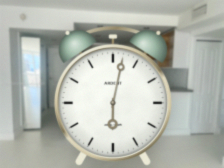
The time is 6h02
